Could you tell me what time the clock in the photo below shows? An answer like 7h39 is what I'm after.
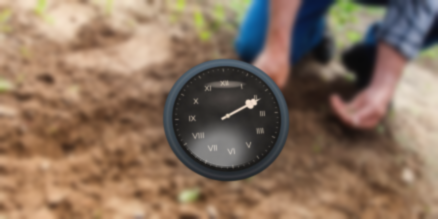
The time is 2h11
